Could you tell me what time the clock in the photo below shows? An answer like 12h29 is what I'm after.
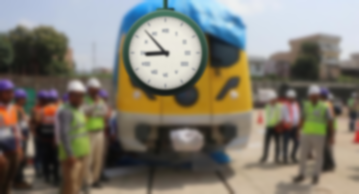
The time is 8h53
